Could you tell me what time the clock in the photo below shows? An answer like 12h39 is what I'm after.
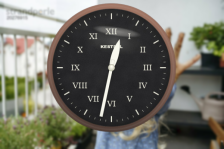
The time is 12h32
